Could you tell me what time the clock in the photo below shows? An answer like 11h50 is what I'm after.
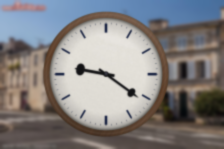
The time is 9h21
